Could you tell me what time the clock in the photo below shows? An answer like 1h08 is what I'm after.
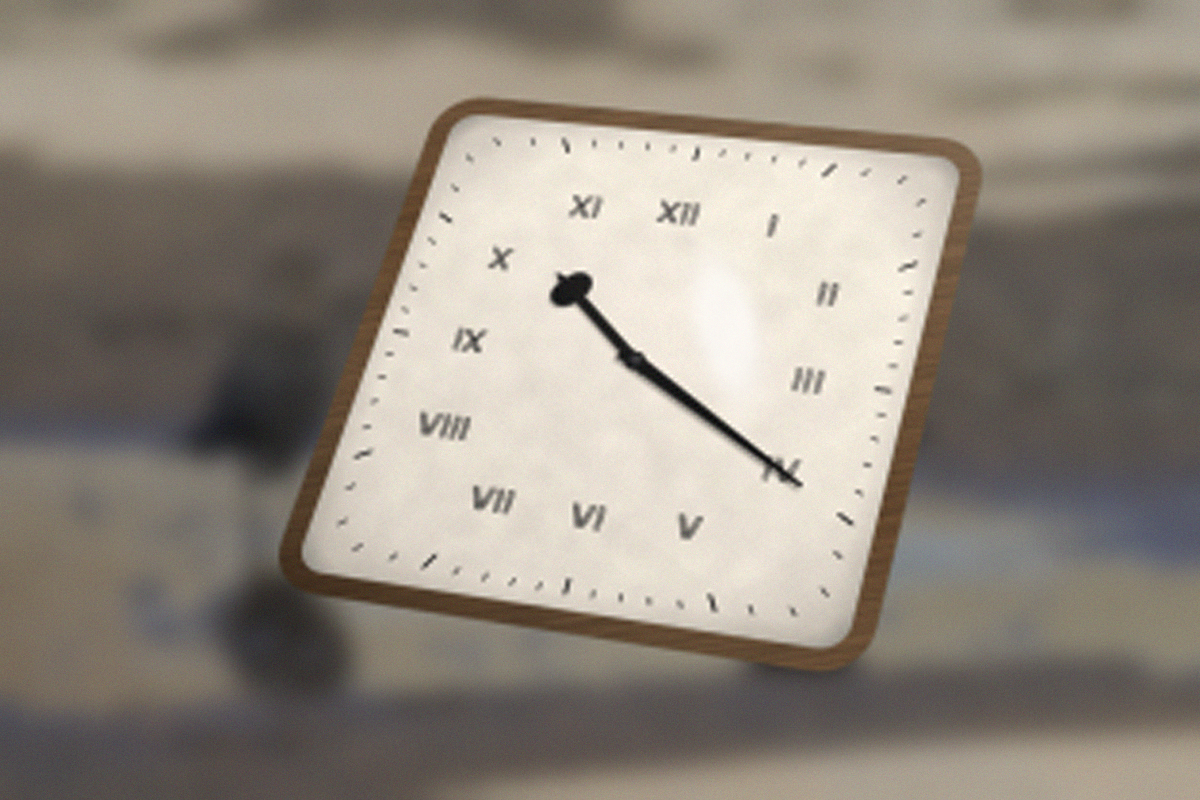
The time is 10h20
